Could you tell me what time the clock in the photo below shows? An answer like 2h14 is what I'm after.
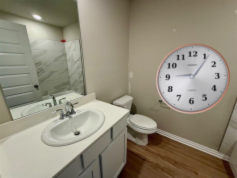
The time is 9h06
